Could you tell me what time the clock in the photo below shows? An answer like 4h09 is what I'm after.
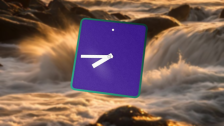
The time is 7h44
